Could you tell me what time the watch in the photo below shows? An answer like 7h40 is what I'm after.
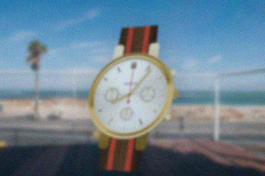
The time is 8h06
